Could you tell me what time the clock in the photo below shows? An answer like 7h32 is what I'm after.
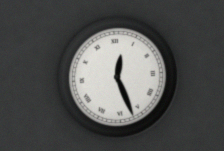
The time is 12h27
